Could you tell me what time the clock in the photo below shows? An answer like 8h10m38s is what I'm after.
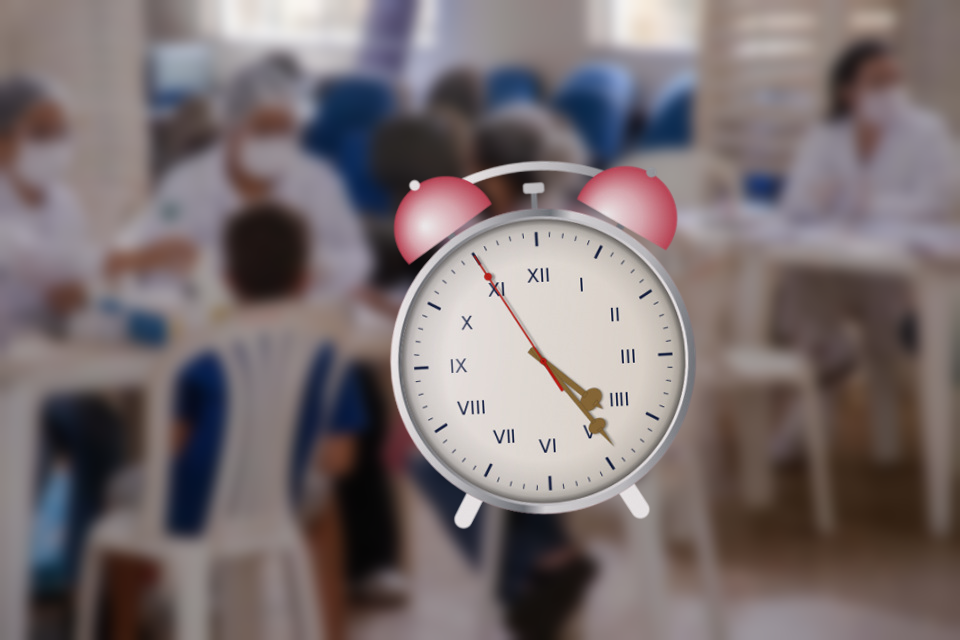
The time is 4h23m55s
